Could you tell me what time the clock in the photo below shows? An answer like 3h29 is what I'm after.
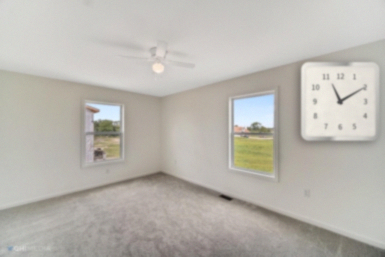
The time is 11h10
